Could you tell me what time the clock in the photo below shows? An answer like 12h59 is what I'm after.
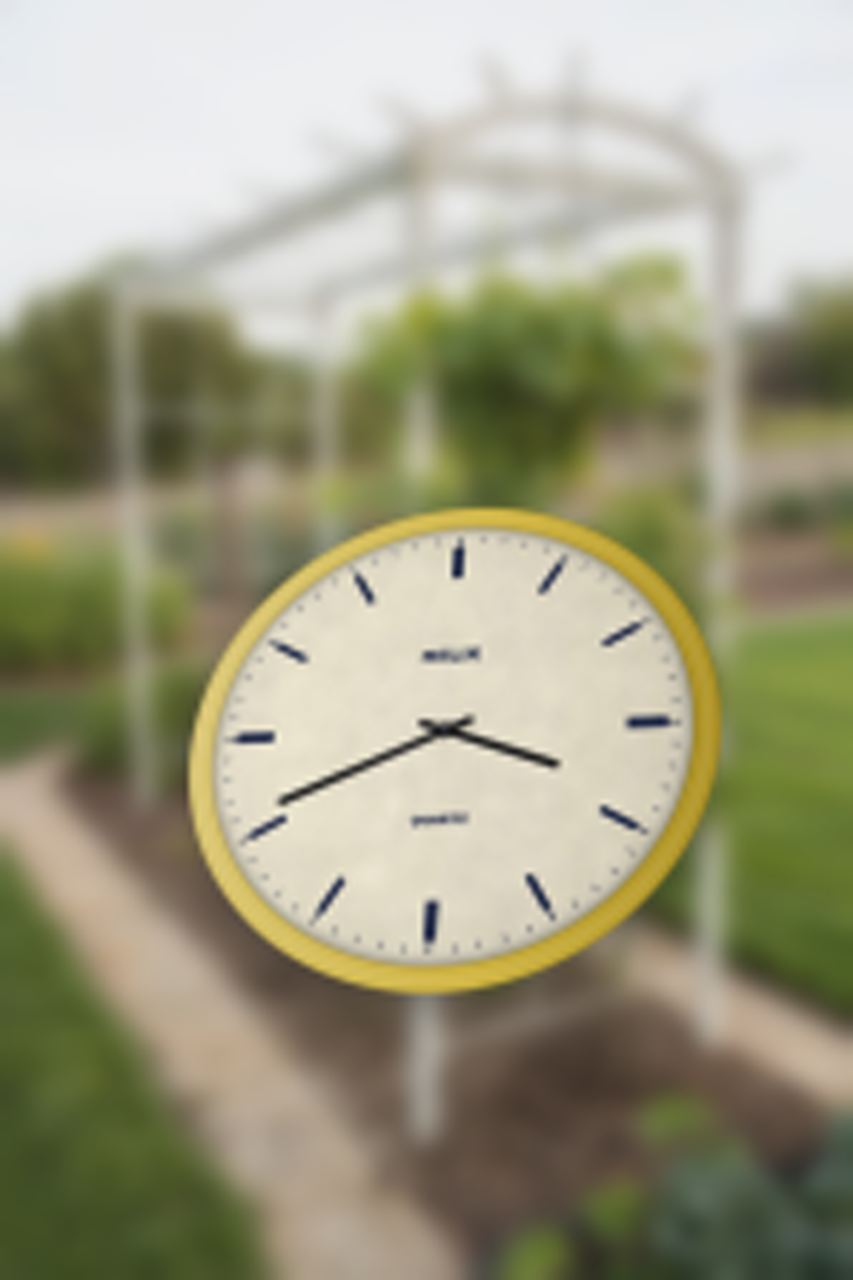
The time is 3h41
